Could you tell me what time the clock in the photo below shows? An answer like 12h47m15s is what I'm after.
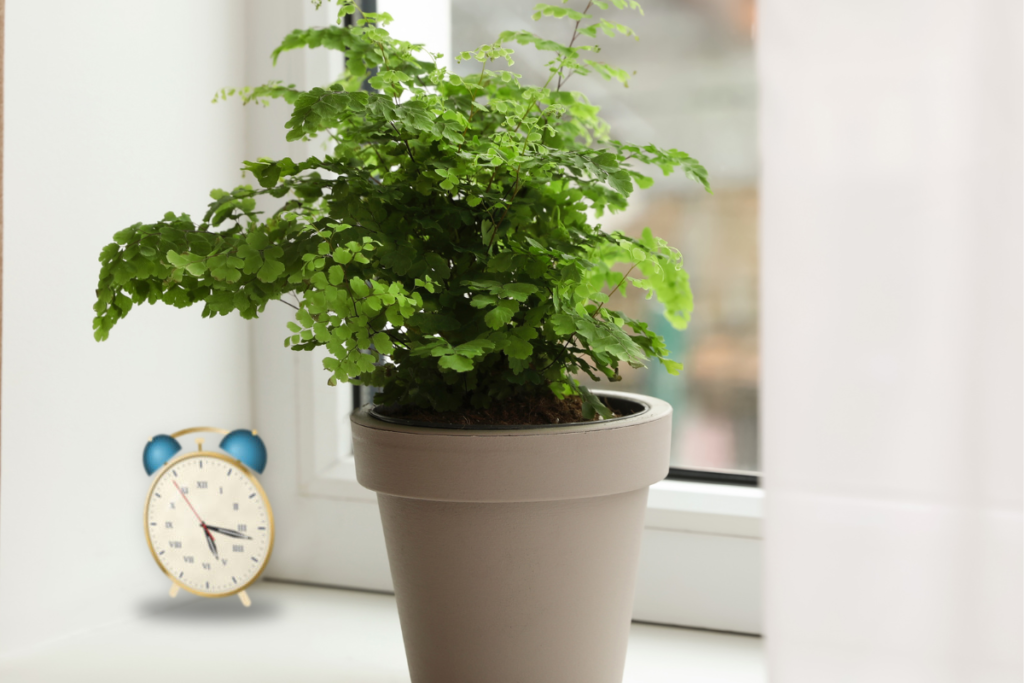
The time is 5h16m54s
